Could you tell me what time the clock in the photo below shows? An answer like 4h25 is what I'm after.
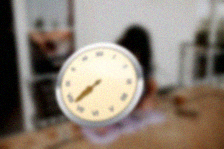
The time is 7h38
